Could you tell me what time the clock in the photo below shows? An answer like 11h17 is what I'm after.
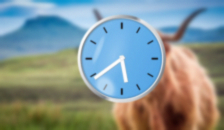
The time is 5h39
